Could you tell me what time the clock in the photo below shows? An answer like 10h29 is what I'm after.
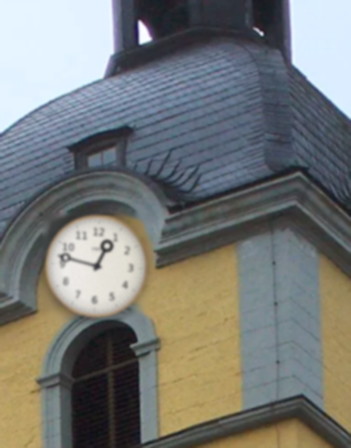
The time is 12h47
